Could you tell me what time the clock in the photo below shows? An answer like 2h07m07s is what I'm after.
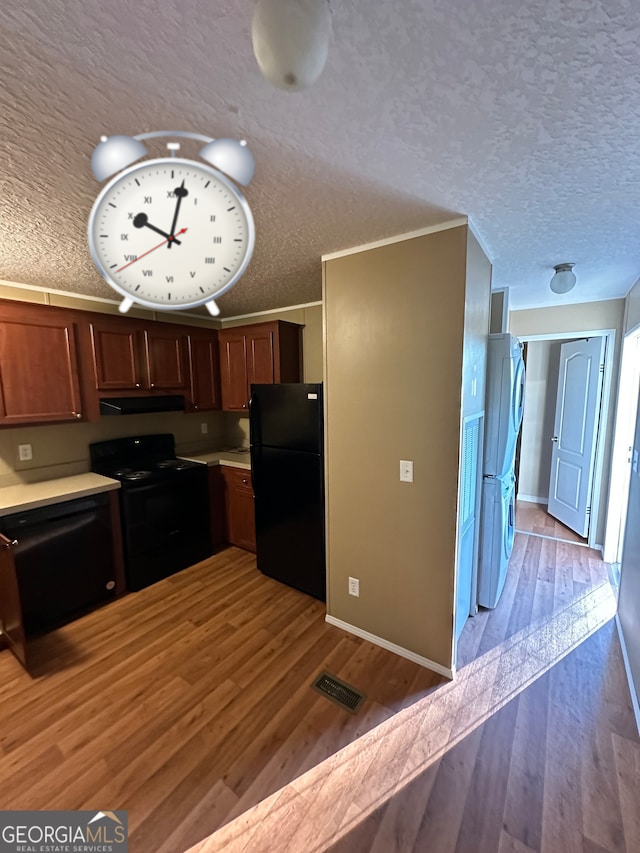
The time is 10h01m39s
